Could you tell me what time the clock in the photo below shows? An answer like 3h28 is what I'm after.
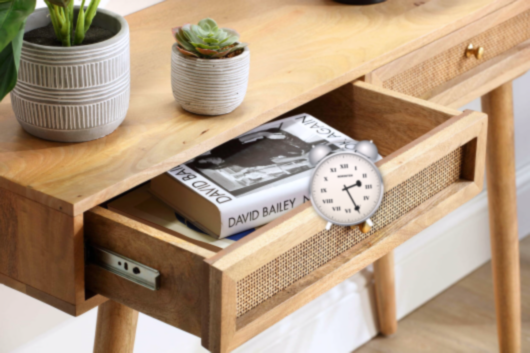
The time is 2h26
